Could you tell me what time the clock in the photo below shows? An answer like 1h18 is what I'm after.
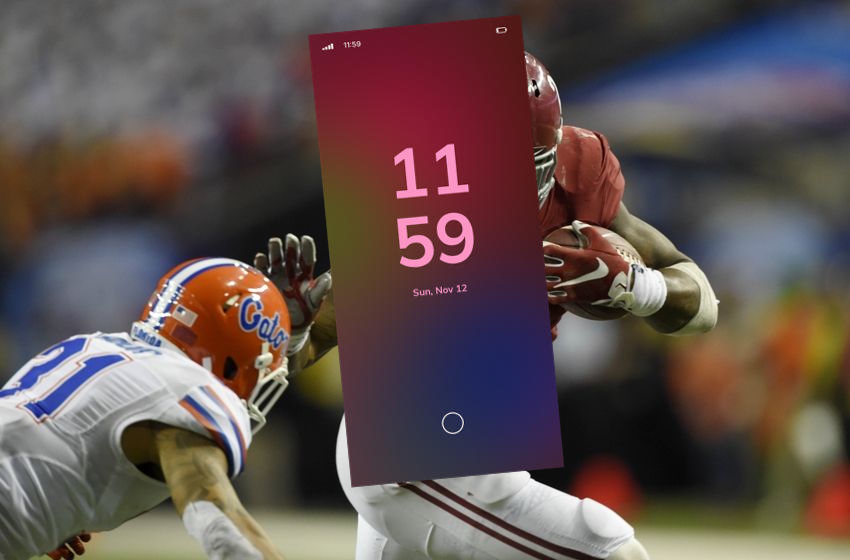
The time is 11h59
